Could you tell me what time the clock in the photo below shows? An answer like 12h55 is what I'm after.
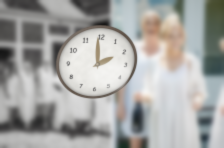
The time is 1h59
